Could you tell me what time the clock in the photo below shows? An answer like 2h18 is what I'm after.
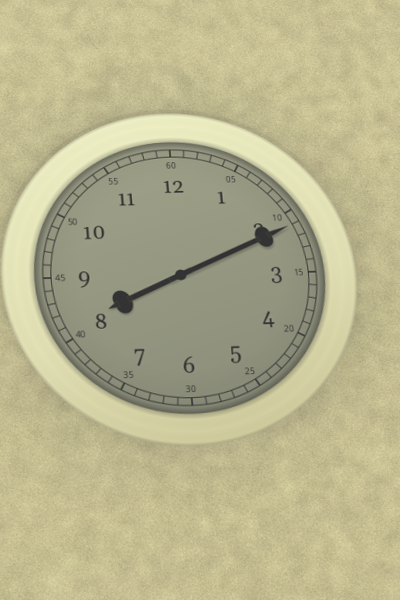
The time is 8h11
